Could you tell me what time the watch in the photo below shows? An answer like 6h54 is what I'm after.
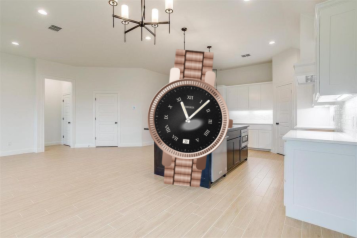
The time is 11h07
